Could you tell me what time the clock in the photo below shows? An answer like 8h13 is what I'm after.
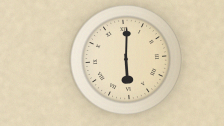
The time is 6h01
